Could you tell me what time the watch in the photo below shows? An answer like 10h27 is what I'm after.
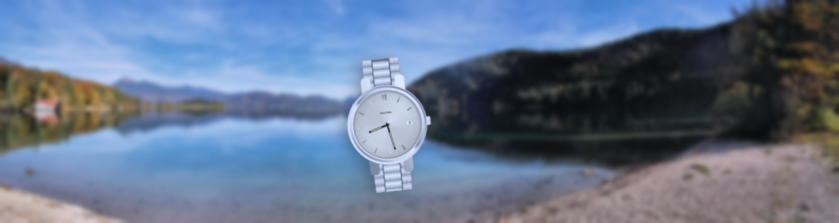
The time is 8h28
